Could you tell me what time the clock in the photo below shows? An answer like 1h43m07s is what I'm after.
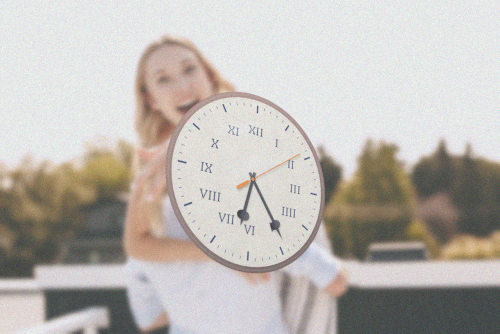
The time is 6h24m09s
